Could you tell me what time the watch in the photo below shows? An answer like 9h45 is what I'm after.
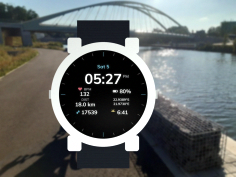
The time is 5h27
